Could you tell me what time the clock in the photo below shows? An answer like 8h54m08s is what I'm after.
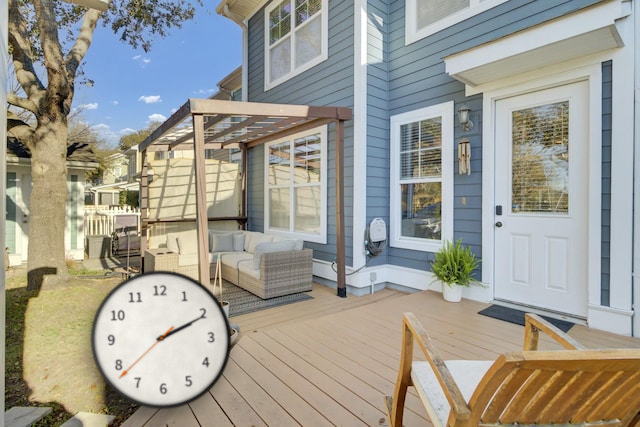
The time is 2h10m38s
